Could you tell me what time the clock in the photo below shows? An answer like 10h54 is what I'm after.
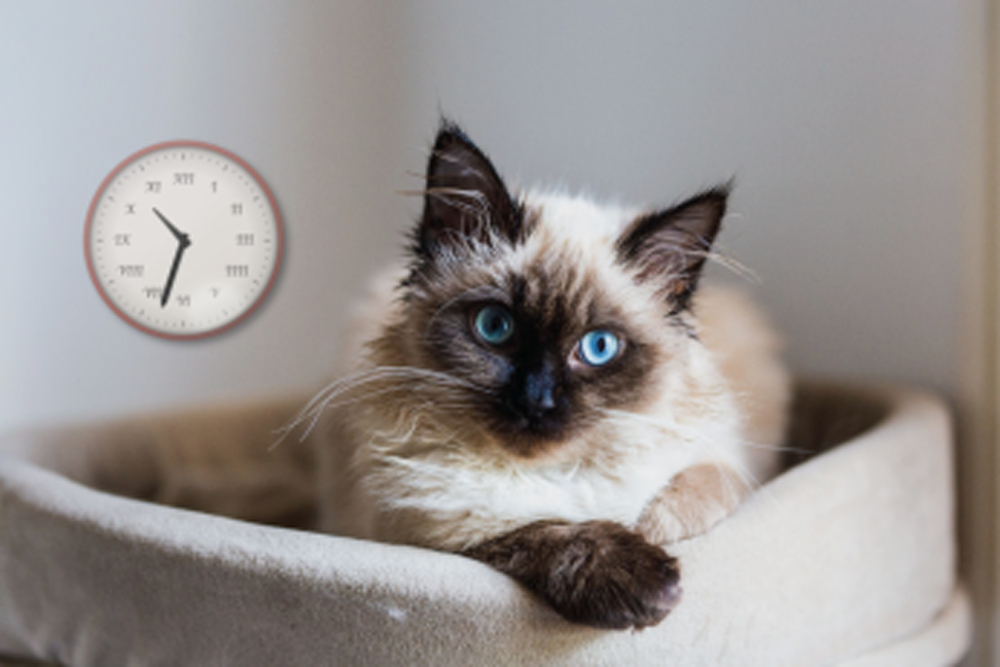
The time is 10h33
